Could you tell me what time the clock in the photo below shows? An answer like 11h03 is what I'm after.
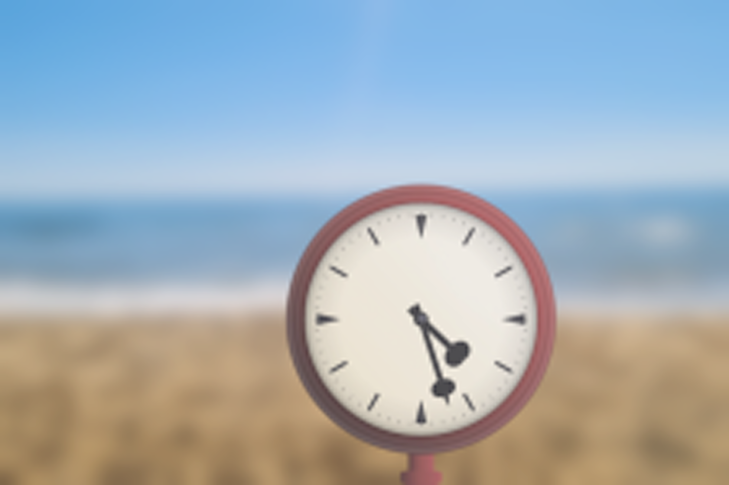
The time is 4h27
